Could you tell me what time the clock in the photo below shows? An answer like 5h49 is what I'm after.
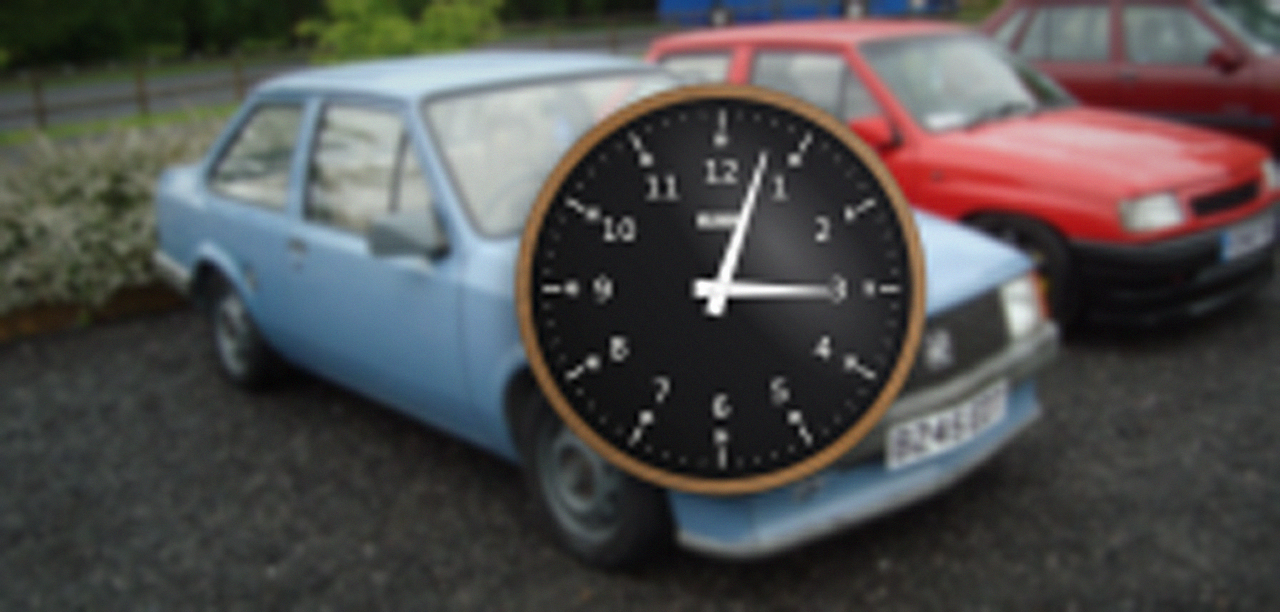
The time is 3h03
